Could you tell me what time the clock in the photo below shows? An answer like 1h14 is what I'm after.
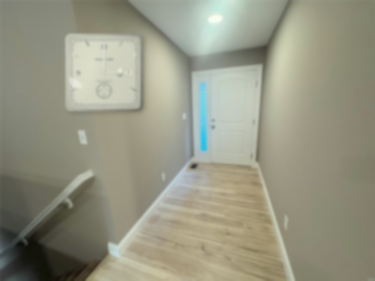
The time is 3h00
